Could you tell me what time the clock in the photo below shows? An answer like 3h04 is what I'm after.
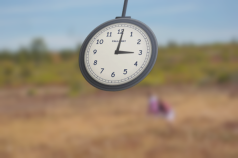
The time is 3h01
